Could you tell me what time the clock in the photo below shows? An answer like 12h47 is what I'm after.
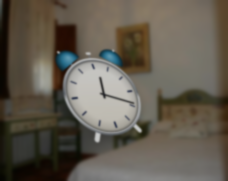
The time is 12h19
